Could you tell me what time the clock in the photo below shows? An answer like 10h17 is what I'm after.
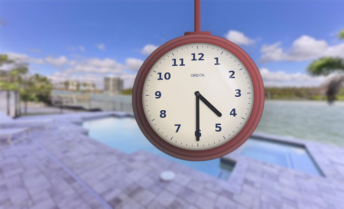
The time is 4h30
